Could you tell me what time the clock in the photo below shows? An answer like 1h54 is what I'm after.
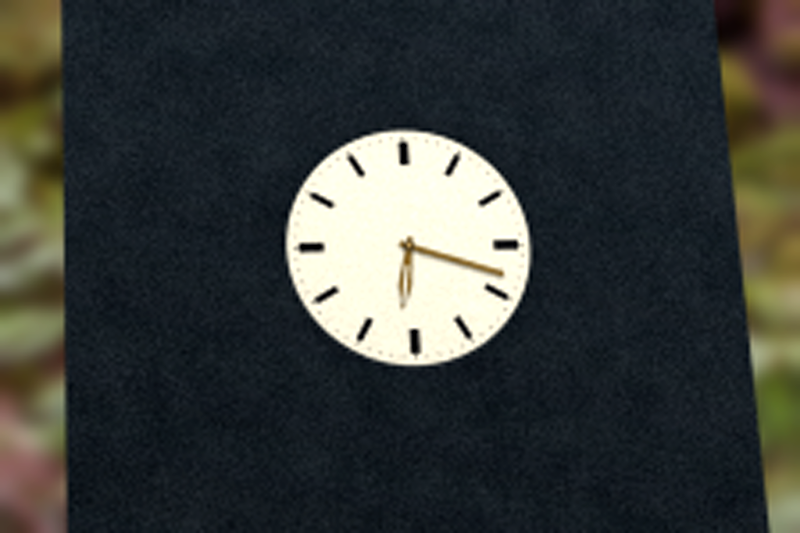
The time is 6h18
